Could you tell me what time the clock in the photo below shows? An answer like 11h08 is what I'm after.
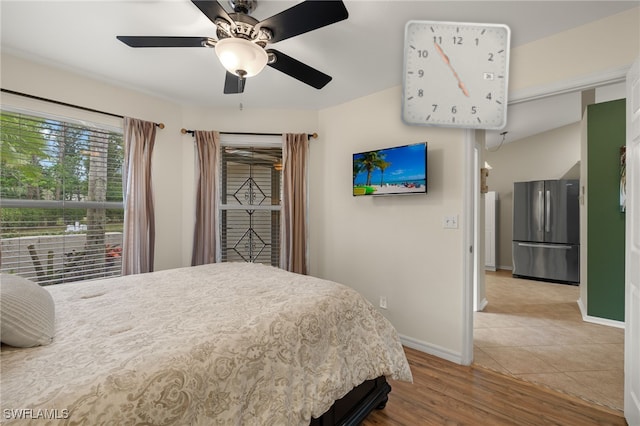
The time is 4h54
